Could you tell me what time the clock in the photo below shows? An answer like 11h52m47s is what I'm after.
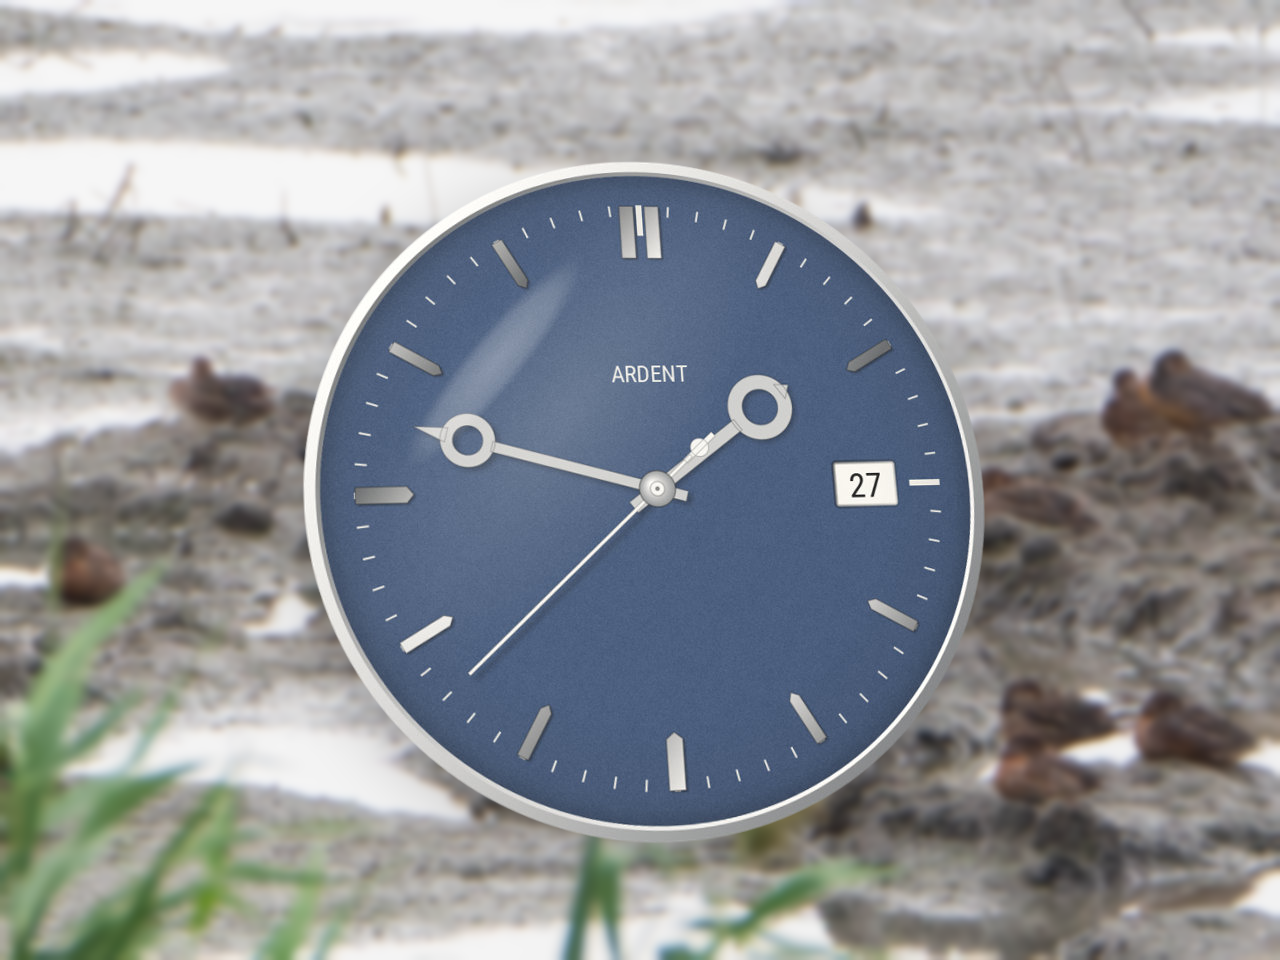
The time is 1h47m38s
